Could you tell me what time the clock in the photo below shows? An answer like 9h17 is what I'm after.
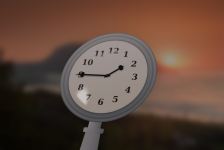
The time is 1h45
